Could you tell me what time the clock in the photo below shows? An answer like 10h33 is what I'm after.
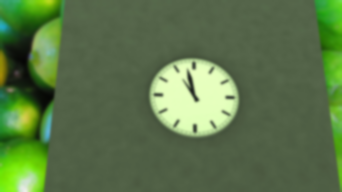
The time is 10h58
